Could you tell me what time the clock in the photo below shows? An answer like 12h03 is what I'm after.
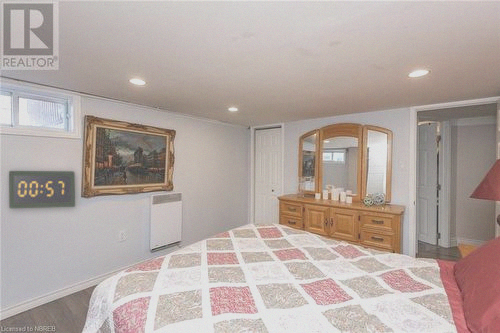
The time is 0h57
